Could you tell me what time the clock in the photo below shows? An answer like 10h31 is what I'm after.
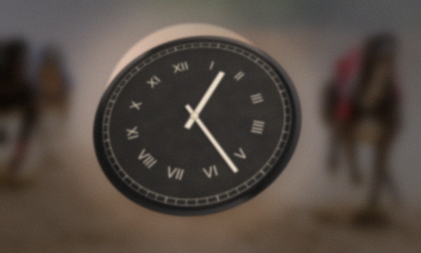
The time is 1h27
